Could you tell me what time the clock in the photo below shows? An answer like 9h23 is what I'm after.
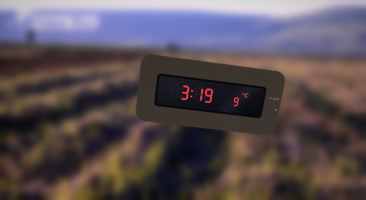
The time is 3h19
